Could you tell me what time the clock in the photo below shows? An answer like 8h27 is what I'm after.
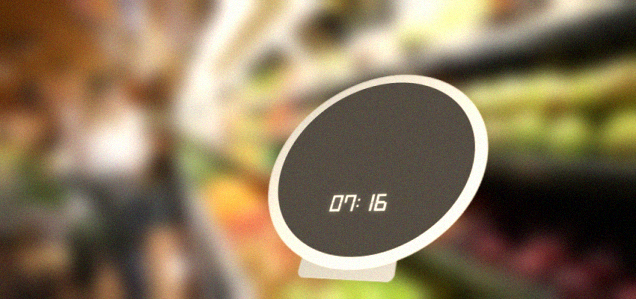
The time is 7h16
